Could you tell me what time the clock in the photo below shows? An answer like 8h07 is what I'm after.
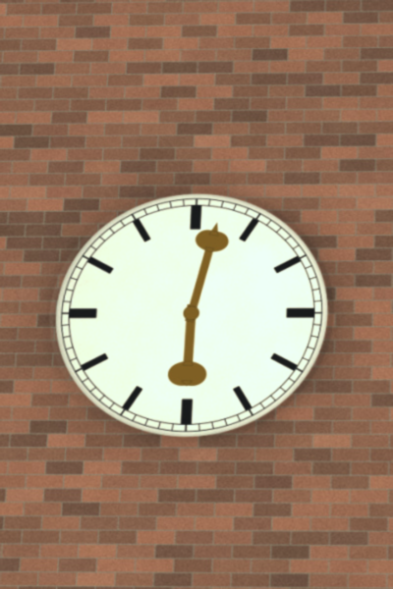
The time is 6h02
